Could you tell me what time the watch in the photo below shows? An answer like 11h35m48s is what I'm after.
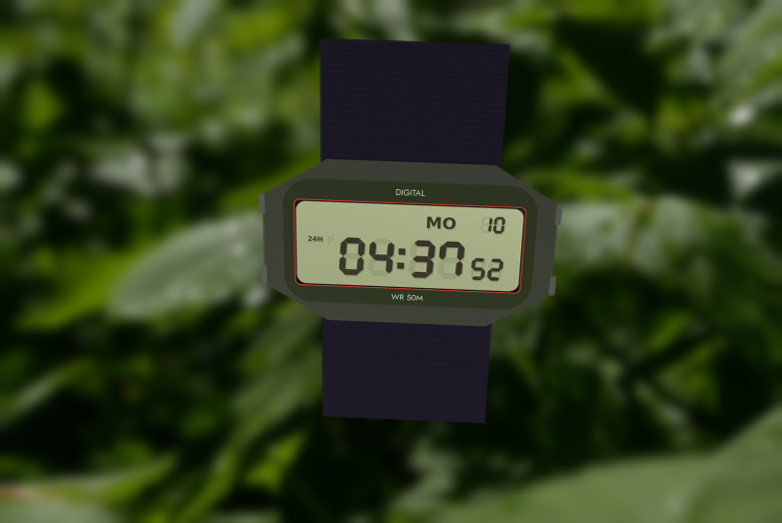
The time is 4h37m52s
